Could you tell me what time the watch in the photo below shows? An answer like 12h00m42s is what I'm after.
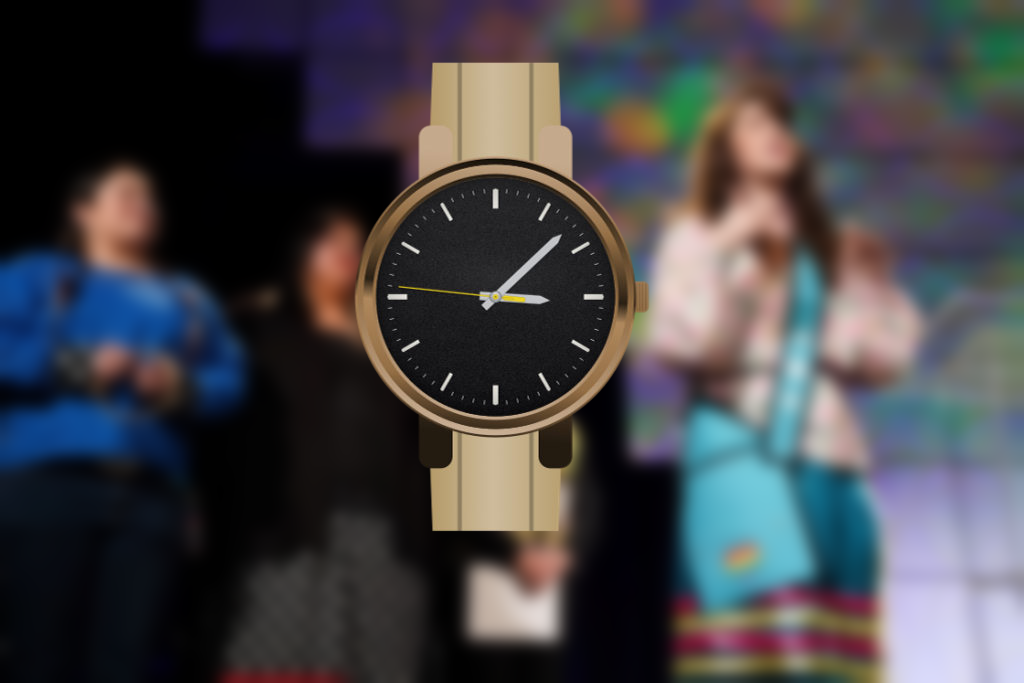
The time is 3h07m46s
